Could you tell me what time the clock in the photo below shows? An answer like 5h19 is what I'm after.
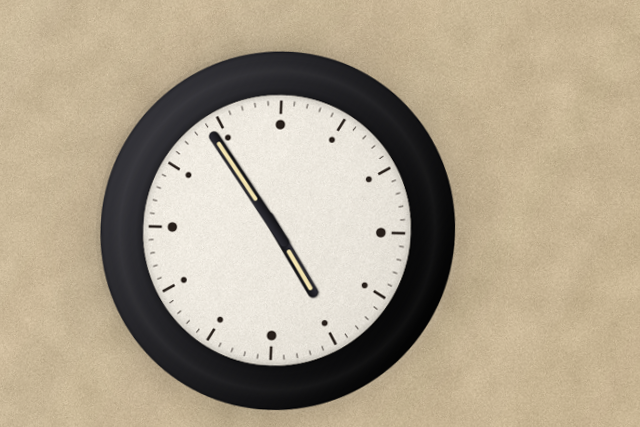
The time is 4h54
